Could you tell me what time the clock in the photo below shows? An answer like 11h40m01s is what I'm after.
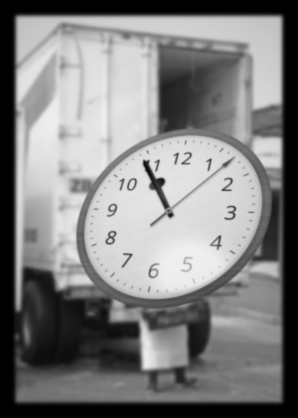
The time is 10h54m07s
